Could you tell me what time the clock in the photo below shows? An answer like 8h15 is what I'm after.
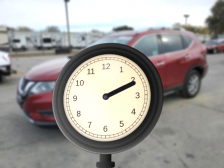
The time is 2h11
